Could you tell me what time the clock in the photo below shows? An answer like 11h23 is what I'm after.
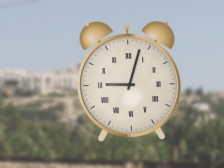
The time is 9h03
